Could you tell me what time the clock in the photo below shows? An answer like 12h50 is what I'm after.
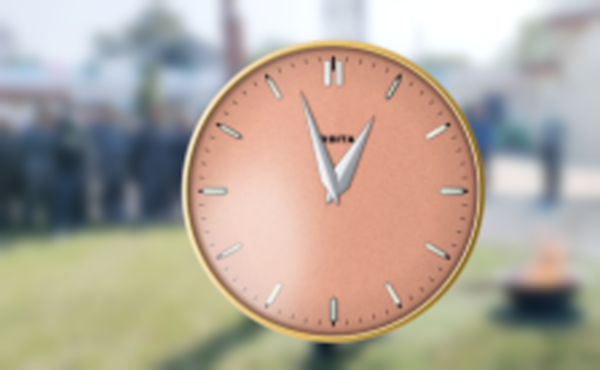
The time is 12h57
